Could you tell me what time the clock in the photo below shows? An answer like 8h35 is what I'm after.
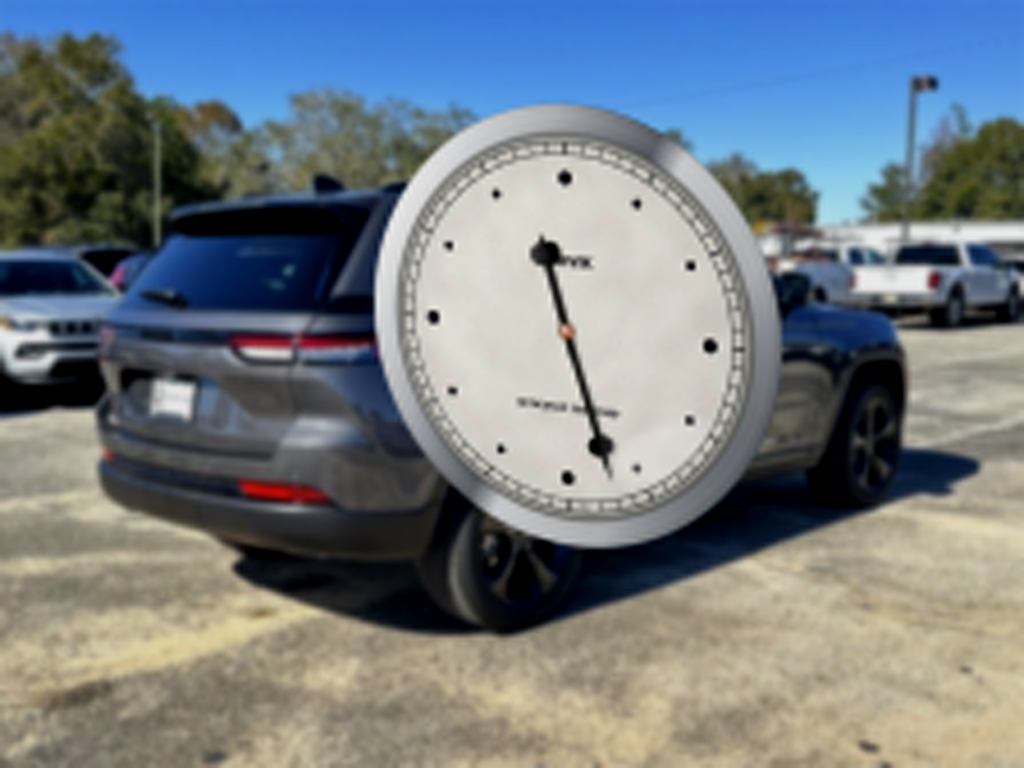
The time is 11h27
